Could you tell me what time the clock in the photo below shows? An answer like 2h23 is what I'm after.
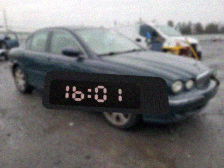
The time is 16h01
